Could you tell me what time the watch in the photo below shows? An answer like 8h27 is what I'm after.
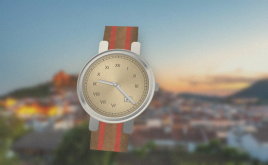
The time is 9h22
